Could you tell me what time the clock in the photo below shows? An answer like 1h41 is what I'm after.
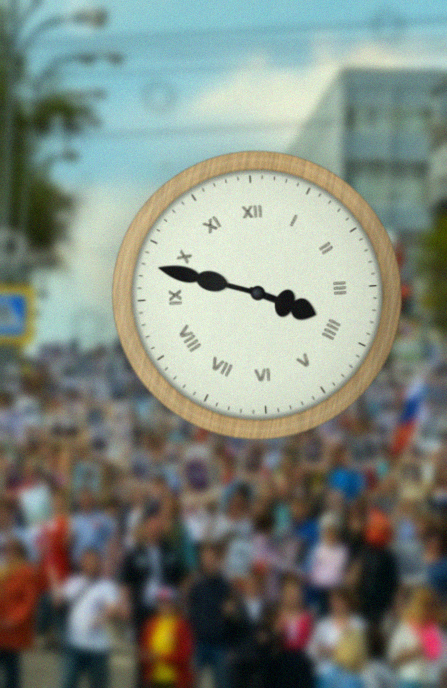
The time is 3h48
